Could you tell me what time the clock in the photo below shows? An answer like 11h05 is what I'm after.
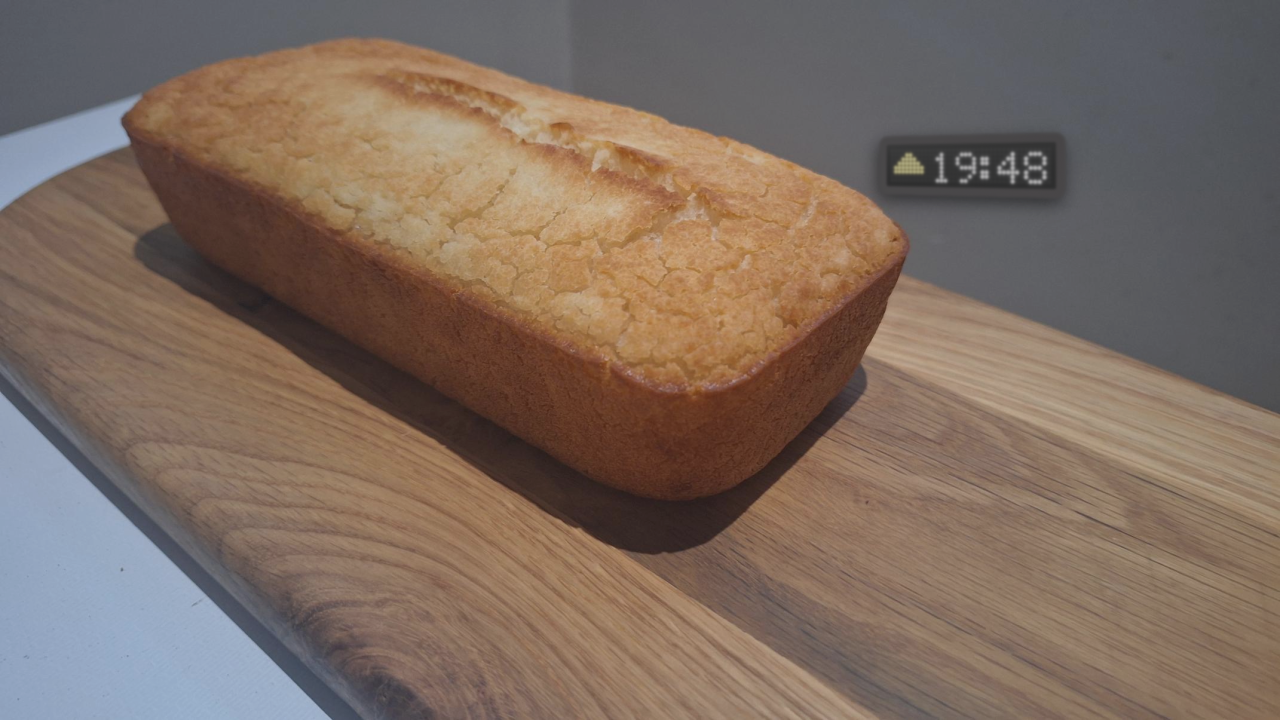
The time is 19h48
